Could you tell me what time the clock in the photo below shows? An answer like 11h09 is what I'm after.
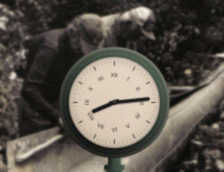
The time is 8h14
